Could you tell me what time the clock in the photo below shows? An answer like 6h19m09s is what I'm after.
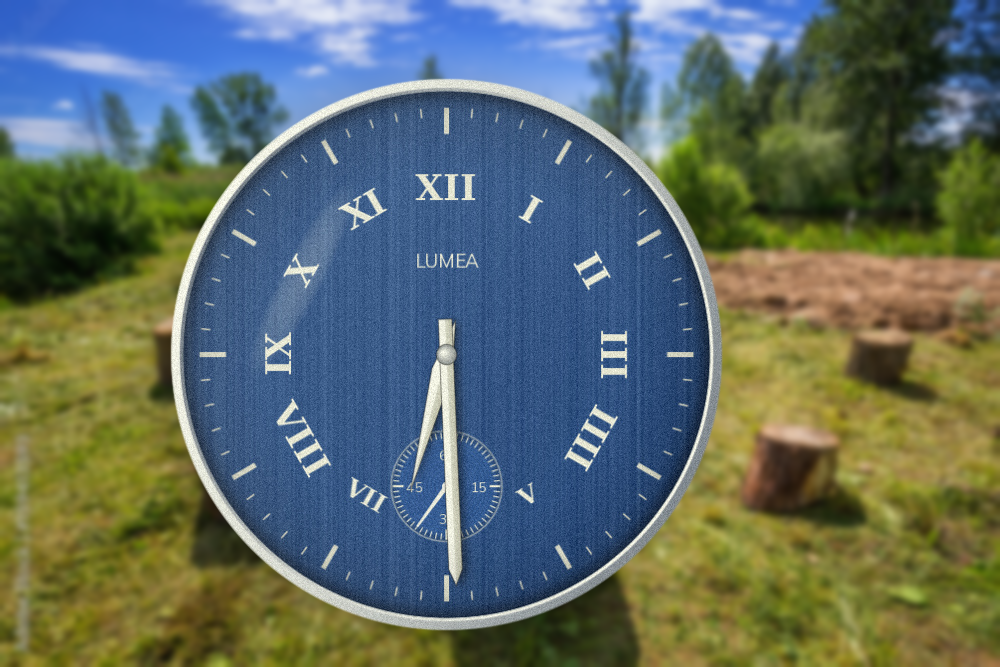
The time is 6h29m36s
